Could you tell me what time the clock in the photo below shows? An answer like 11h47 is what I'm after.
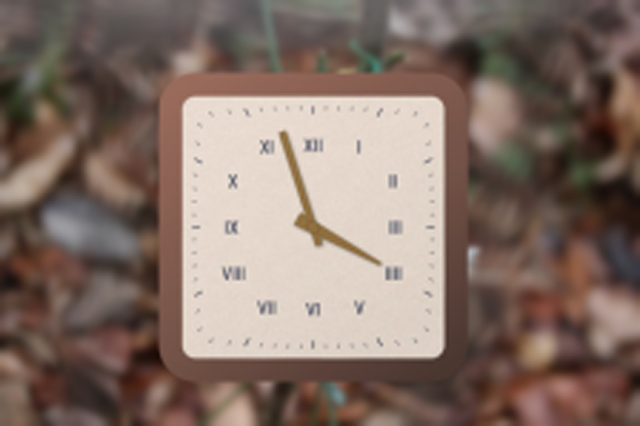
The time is 3h57
